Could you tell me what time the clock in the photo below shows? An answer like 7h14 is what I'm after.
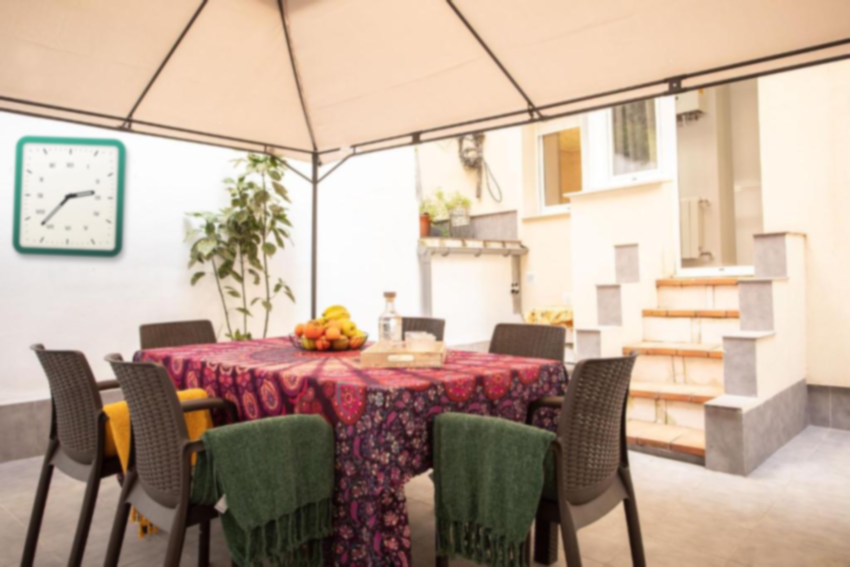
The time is 2h37
